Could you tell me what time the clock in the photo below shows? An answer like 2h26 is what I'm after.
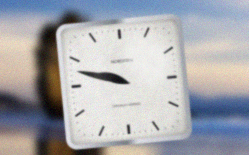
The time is 9h48
